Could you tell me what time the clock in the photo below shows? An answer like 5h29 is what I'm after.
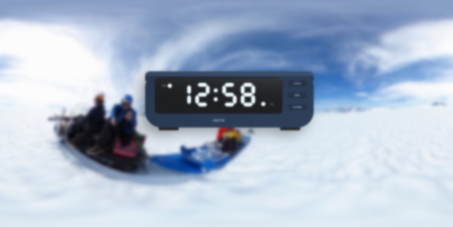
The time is 12h58
